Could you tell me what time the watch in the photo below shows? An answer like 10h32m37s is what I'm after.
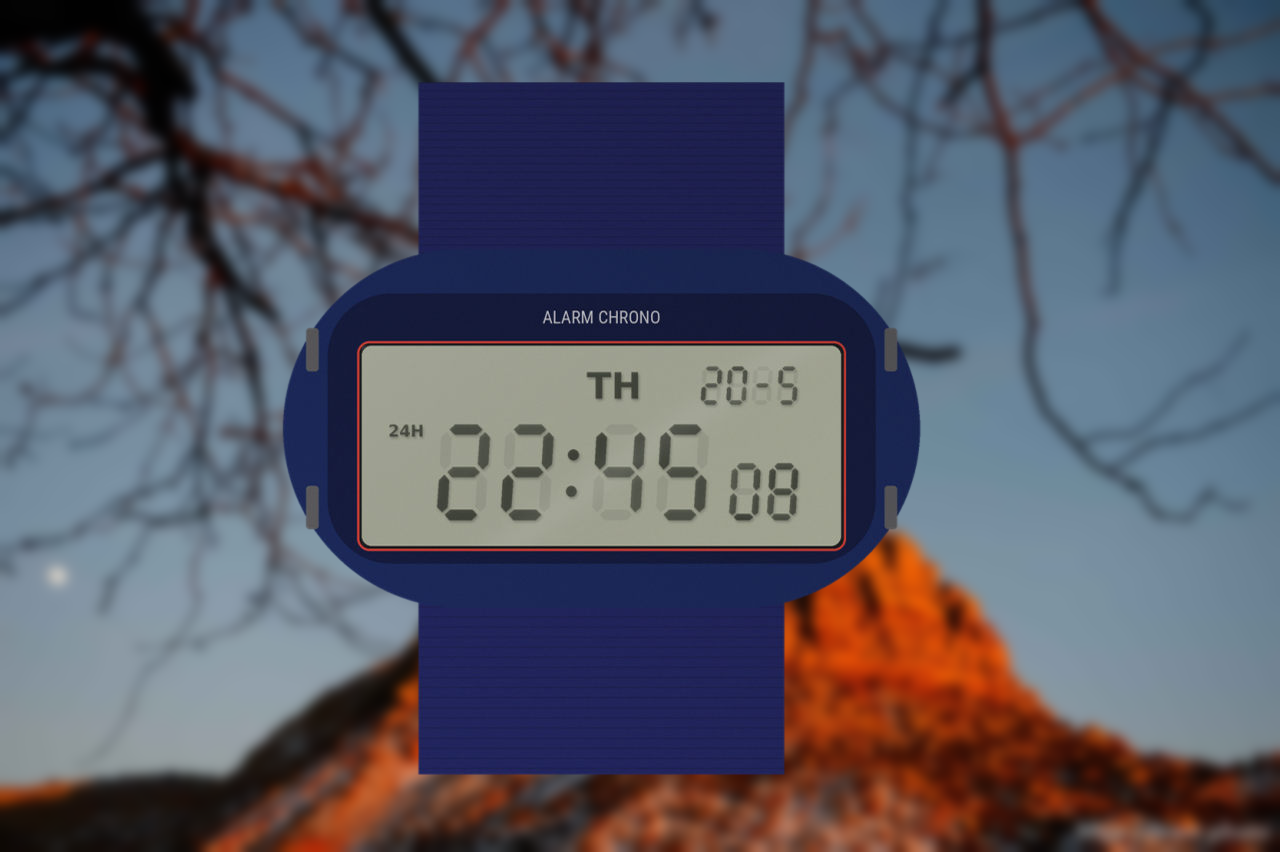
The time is 22h45m08s
